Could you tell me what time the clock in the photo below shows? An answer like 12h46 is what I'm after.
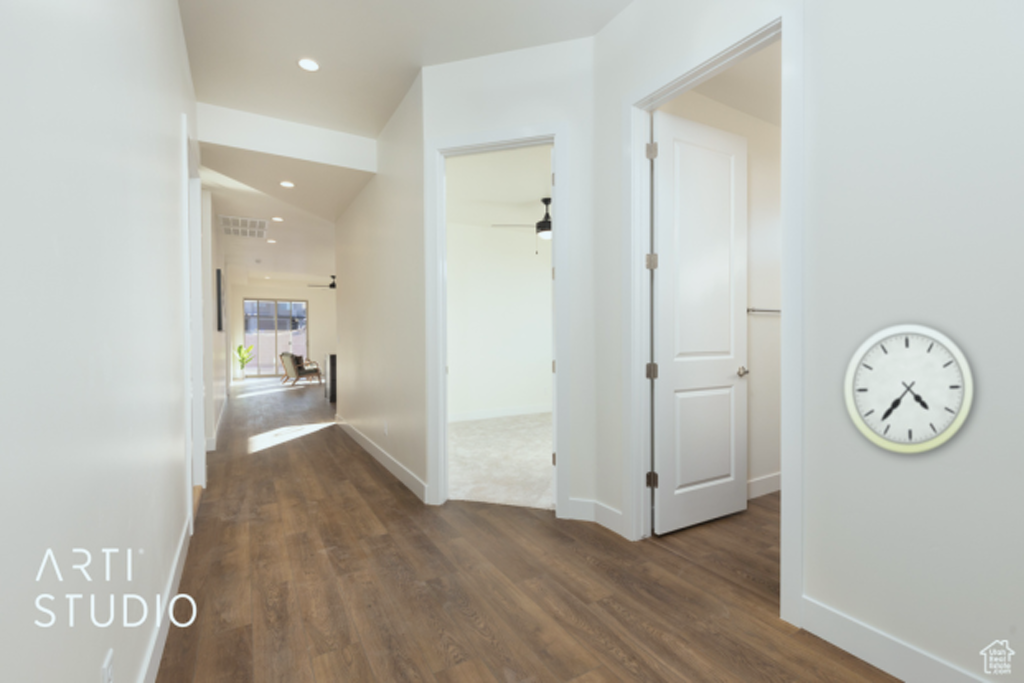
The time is 4h37
